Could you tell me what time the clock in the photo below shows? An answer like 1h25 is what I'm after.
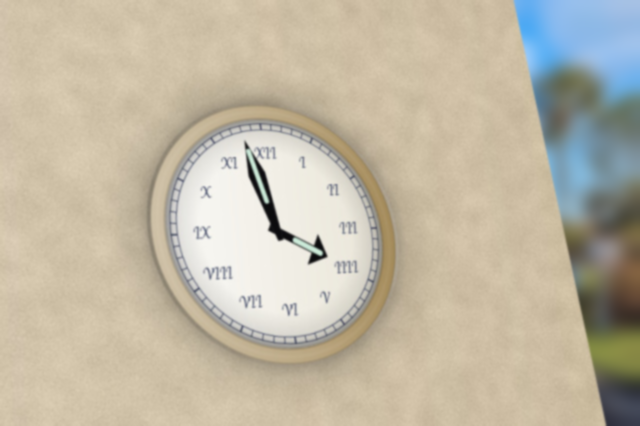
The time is 3h58
